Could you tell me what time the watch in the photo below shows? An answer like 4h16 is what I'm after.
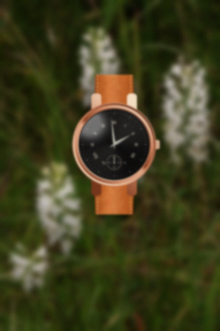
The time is 1h59
